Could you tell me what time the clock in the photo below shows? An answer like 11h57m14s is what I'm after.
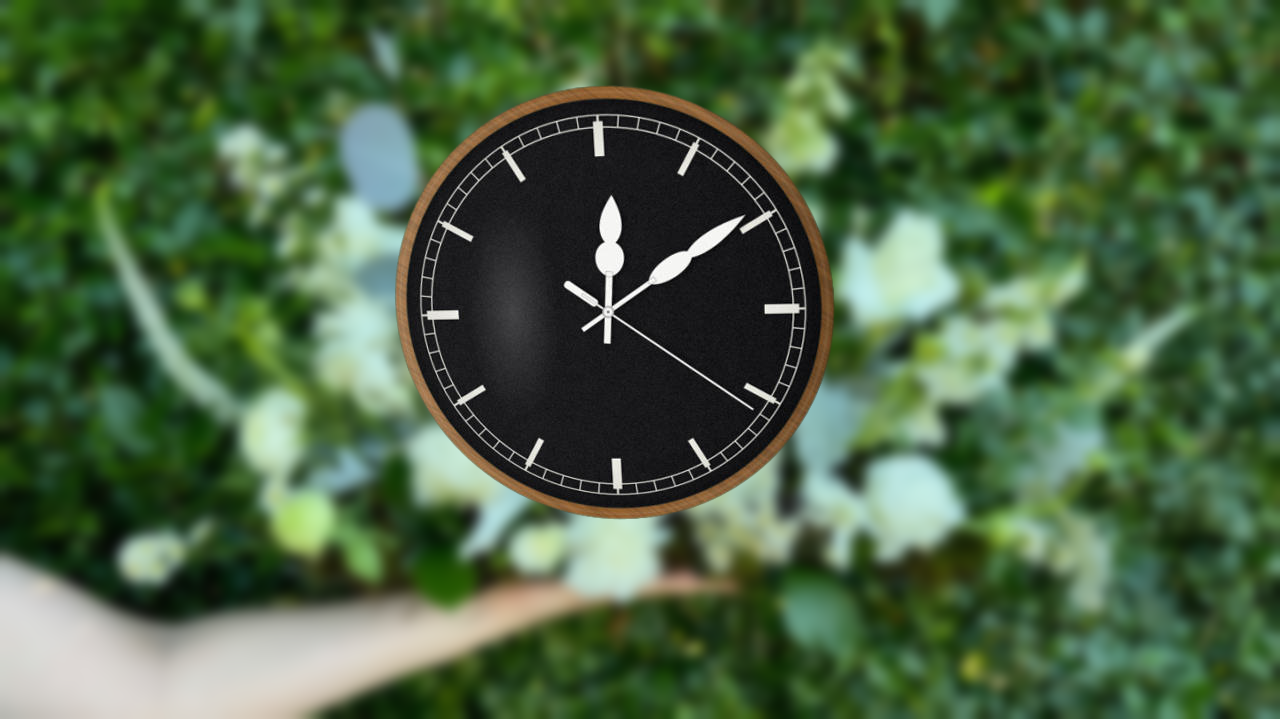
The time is 12h09m21s
